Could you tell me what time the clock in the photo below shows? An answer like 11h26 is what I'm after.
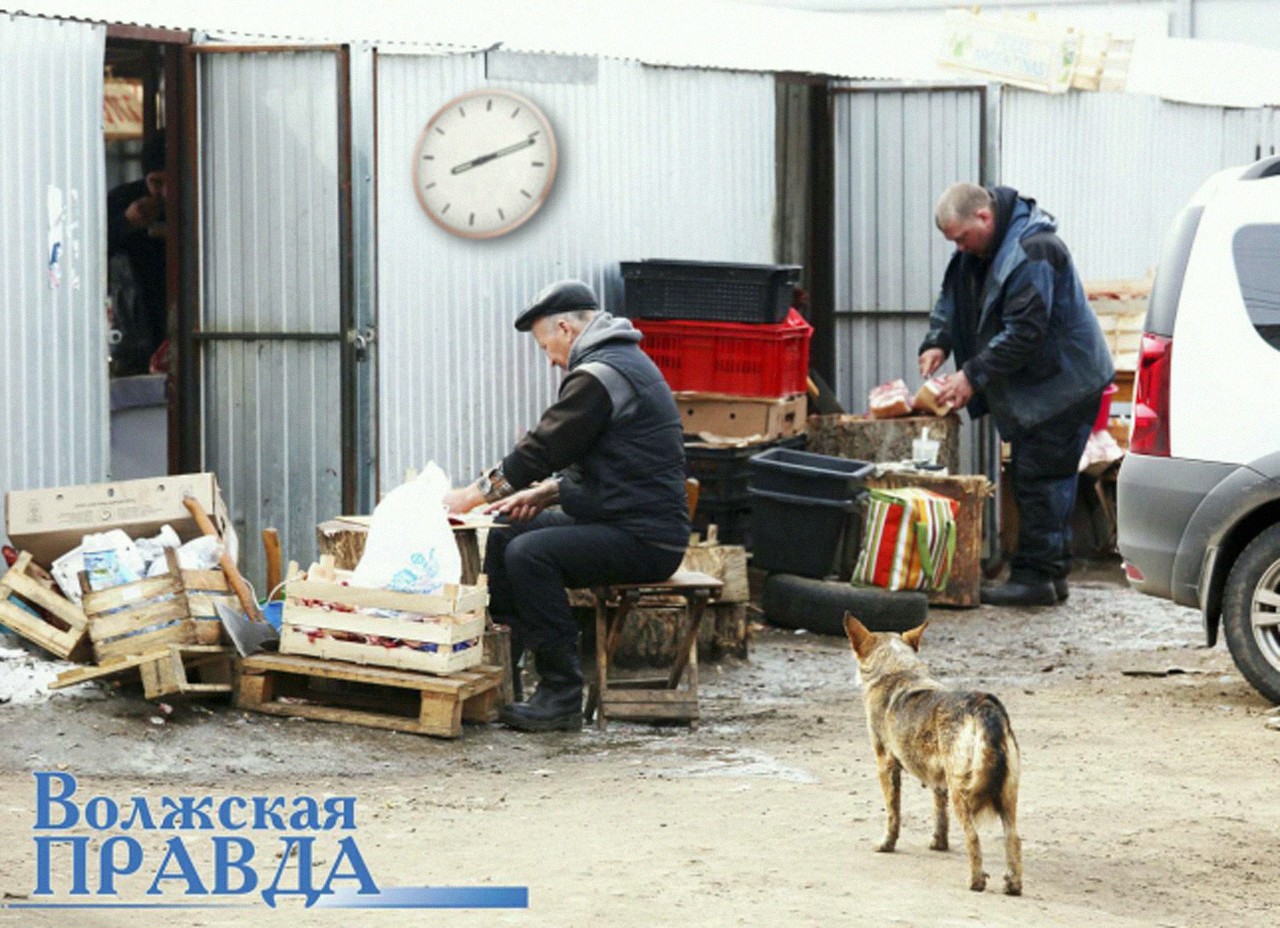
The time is 8h11
